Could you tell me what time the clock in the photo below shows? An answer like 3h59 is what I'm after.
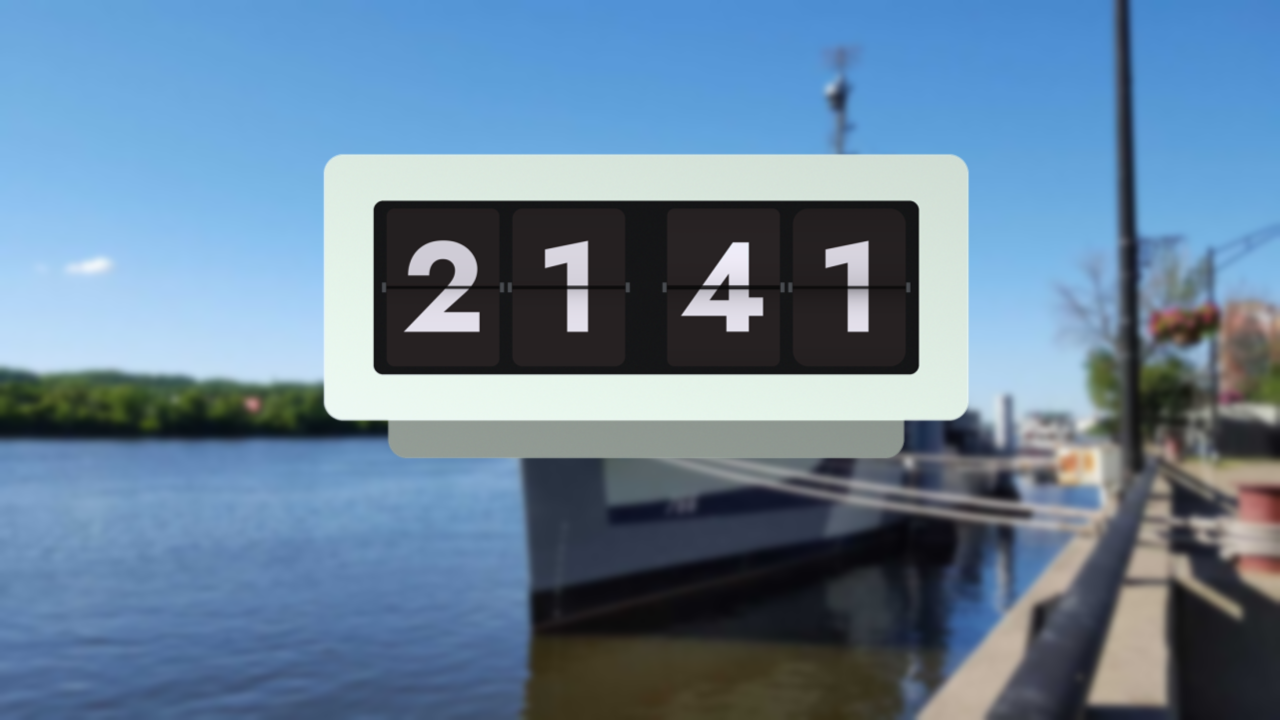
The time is 21h41
